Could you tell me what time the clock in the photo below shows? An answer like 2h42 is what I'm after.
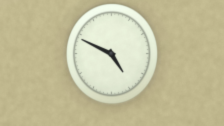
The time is 4h49
